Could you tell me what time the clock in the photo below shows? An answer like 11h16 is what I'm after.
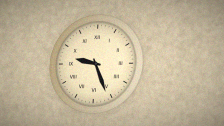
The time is 9h26
